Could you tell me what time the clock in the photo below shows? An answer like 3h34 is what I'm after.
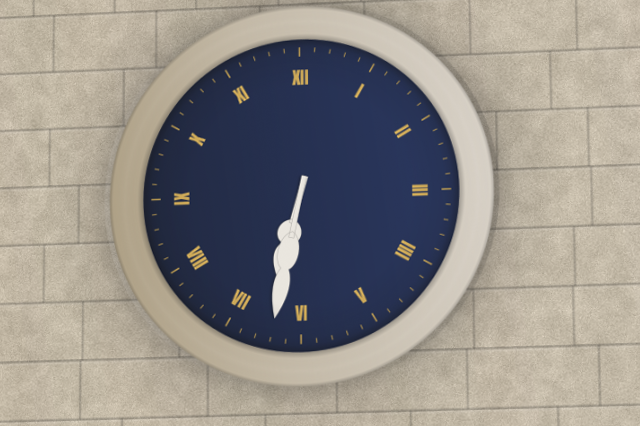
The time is 6h32
